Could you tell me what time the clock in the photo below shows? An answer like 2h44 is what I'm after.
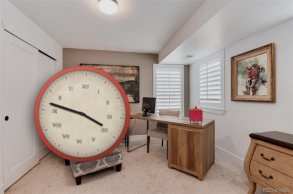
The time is 3h47
